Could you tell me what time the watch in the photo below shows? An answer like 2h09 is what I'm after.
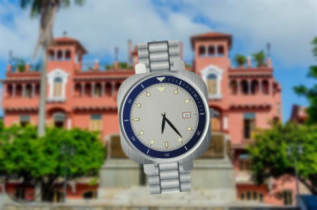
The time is 6h24
